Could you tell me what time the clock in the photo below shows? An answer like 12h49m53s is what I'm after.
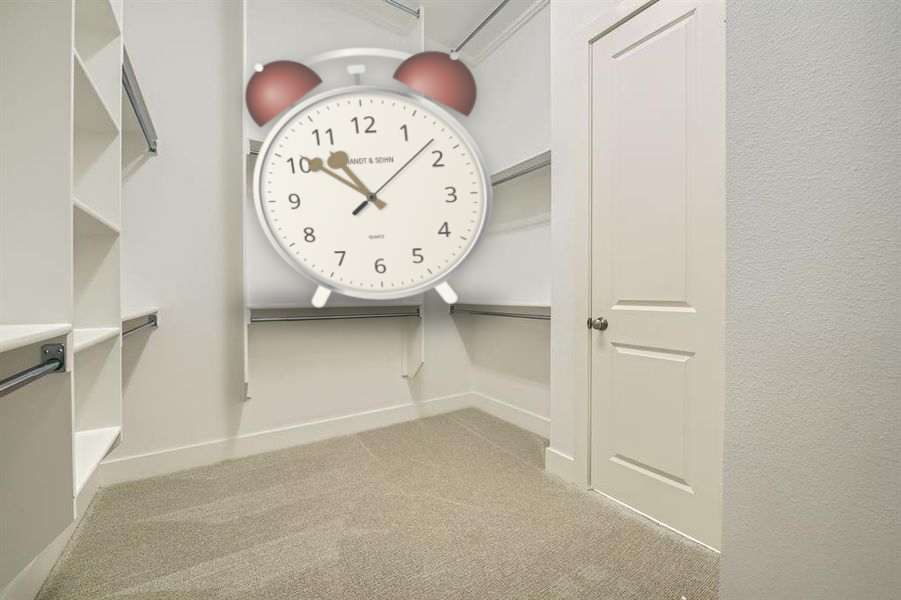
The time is 10h51m08s
